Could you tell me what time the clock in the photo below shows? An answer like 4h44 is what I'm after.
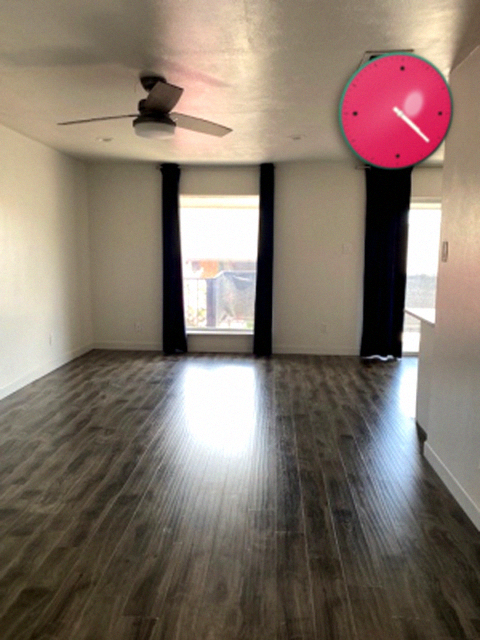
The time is 4h22
